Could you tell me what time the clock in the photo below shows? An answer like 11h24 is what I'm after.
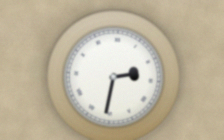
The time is 2h31
